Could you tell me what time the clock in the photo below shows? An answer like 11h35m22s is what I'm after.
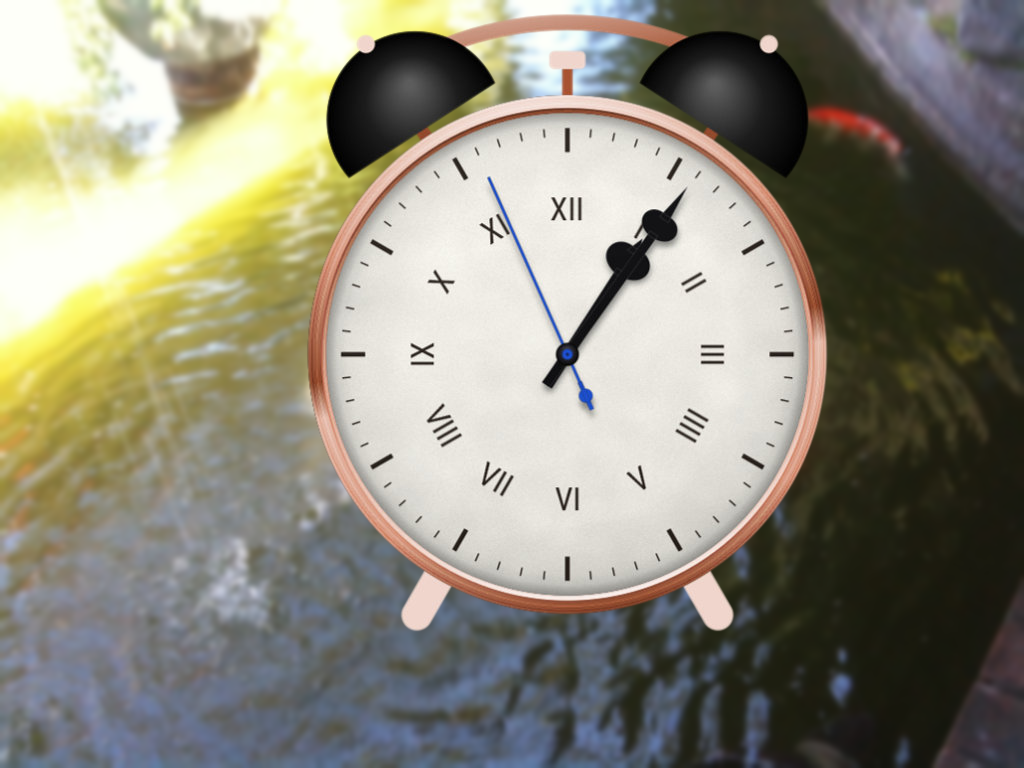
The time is 1h05m56s
